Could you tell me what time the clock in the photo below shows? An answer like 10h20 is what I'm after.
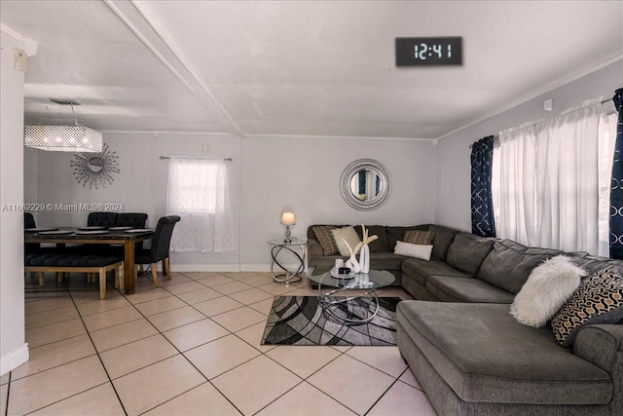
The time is 12h41
